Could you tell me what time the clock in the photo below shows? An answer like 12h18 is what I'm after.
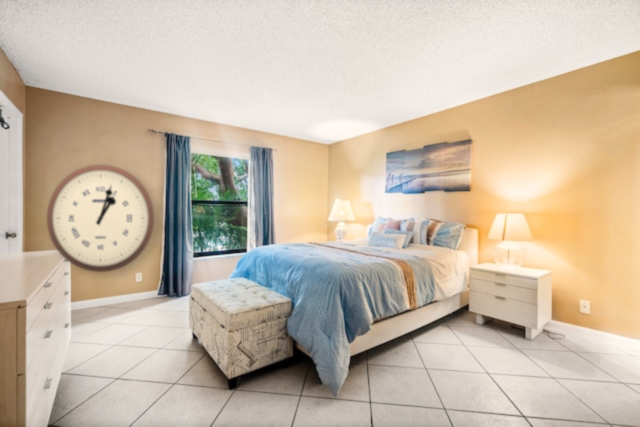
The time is 1h03
